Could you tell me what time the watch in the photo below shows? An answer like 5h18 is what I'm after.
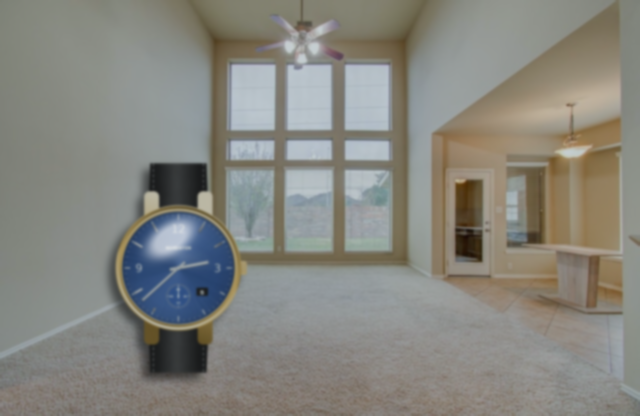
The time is 2h38
